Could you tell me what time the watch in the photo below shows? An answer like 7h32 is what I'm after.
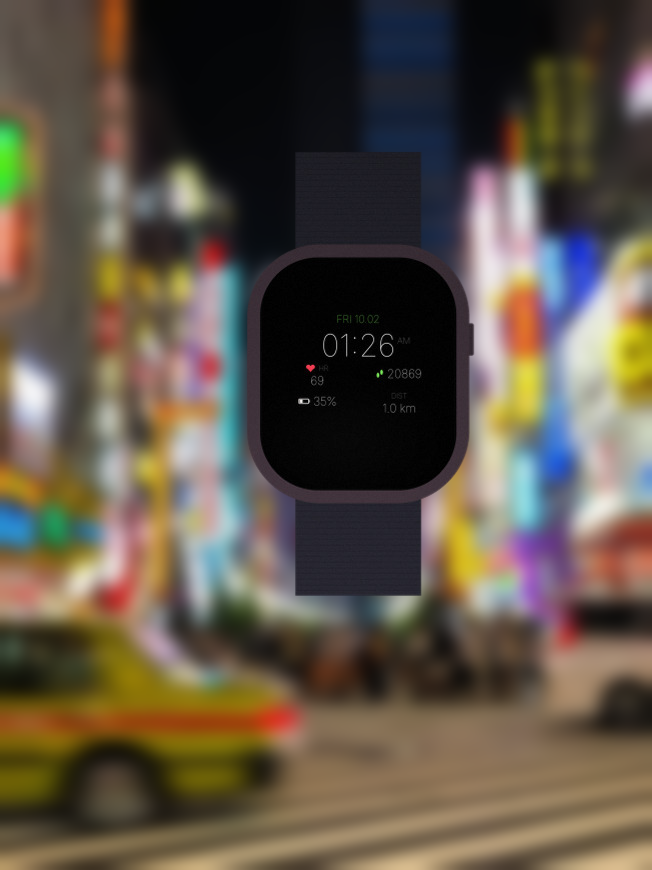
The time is 1h26
